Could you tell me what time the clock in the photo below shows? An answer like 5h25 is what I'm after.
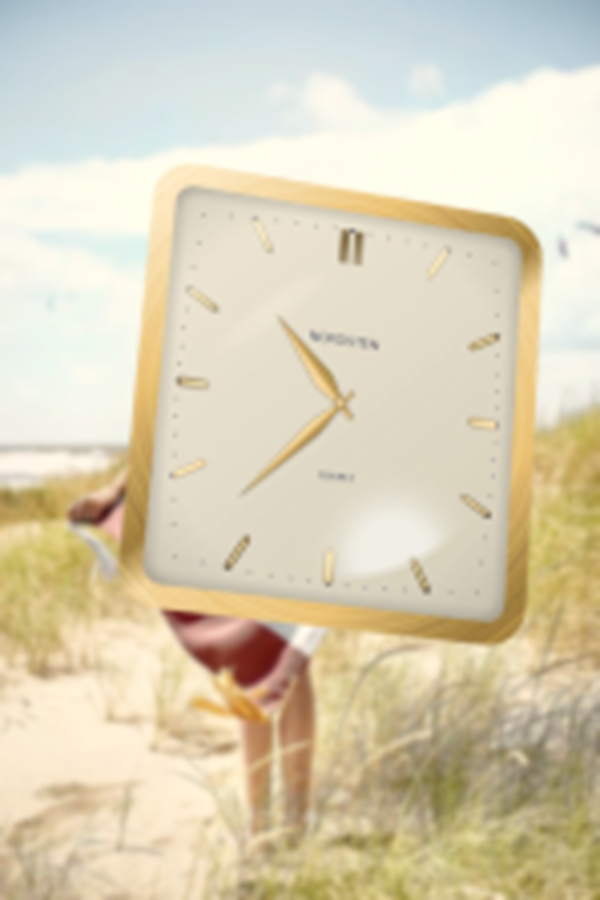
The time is 10h37
